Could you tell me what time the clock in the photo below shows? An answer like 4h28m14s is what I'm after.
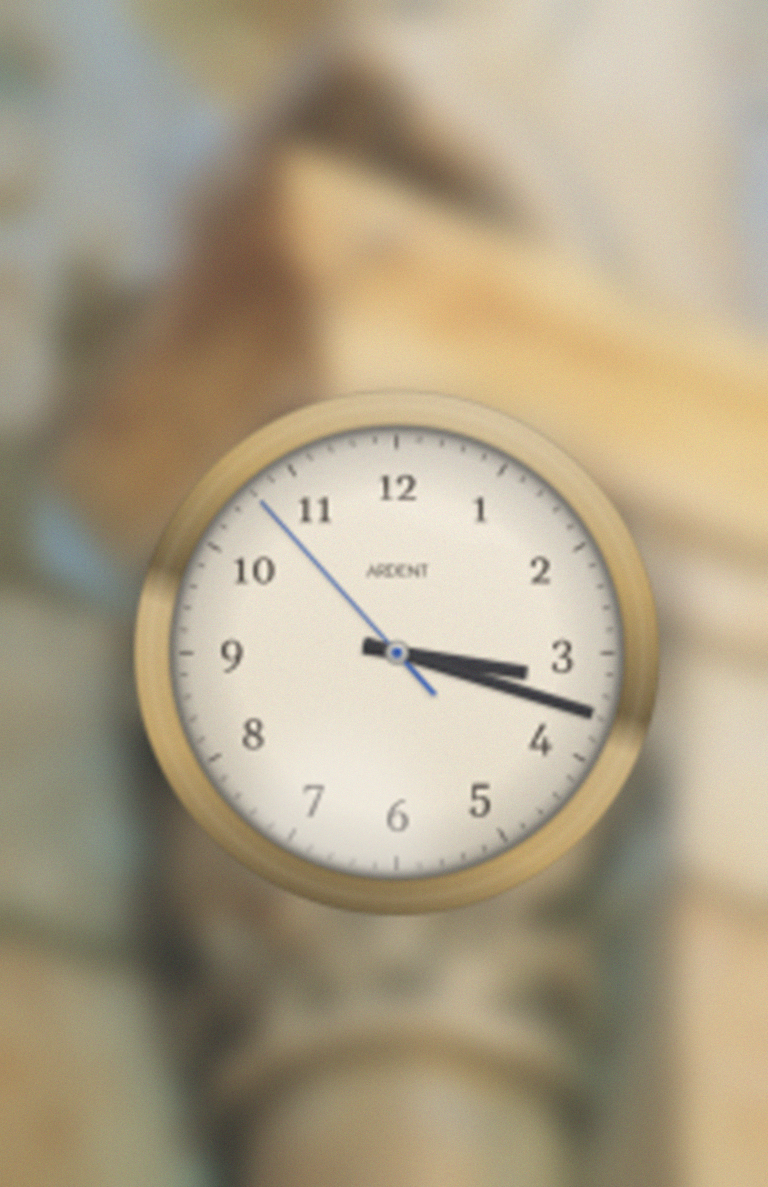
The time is 3h17m53s
